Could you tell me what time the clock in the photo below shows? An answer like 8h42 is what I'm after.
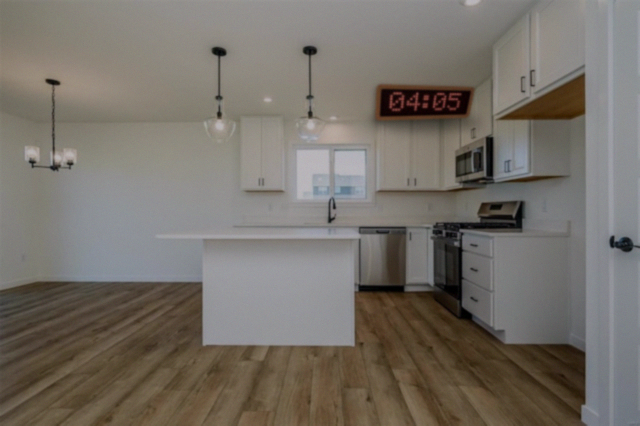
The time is 4h05
